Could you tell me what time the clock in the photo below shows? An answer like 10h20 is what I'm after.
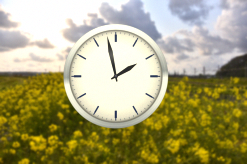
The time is 1h58
